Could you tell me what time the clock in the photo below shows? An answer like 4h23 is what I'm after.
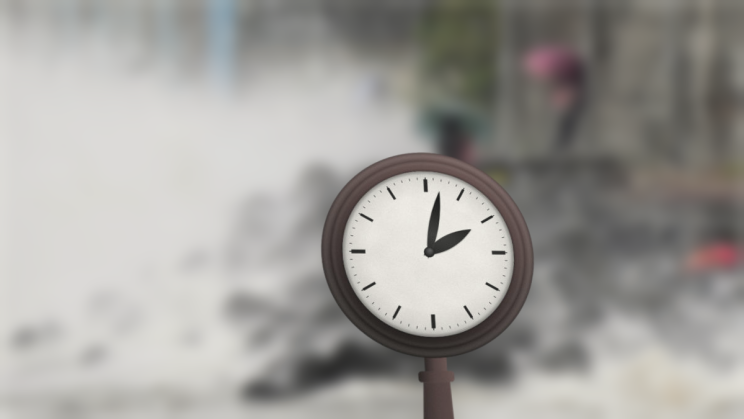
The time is 2h02
